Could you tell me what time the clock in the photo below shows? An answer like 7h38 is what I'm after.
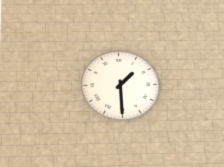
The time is 1h30
